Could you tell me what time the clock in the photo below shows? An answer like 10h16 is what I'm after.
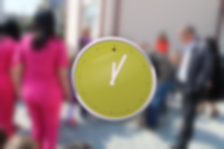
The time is 12h04
